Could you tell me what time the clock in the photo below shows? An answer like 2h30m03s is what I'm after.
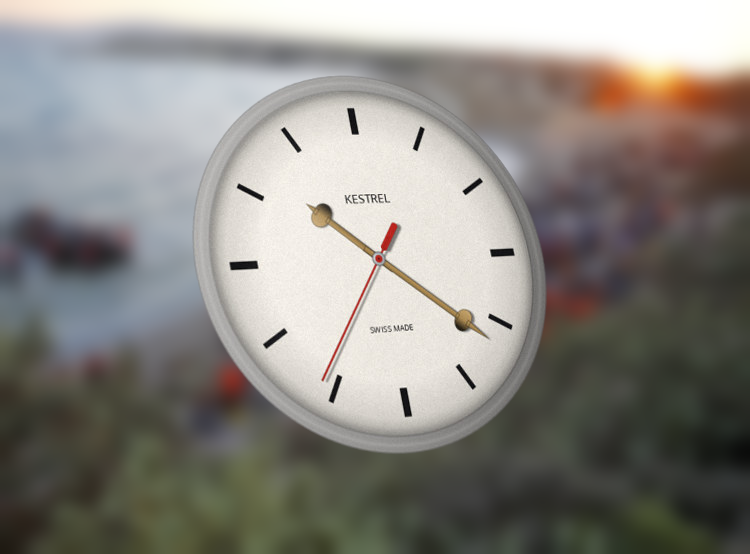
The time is 10h21m36s
